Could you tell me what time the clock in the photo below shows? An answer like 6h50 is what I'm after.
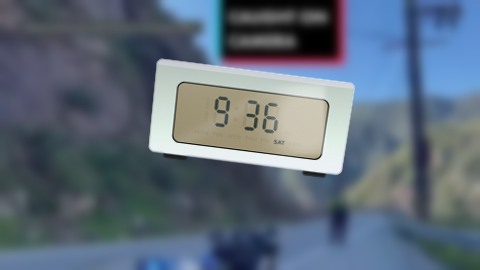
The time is 9h36
